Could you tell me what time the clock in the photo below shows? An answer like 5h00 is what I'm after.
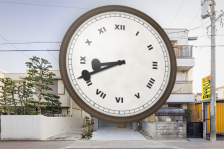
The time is 8h41
